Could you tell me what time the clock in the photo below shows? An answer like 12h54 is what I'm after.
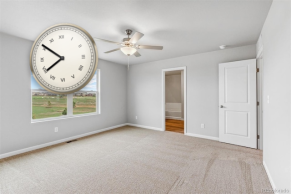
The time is 7h51
